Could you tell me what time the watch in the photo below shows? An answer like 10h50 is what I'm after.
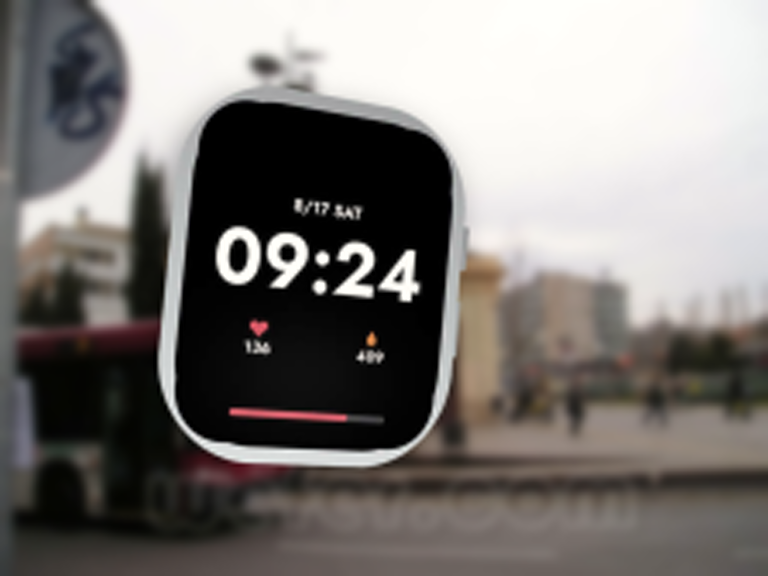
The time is 9h24
